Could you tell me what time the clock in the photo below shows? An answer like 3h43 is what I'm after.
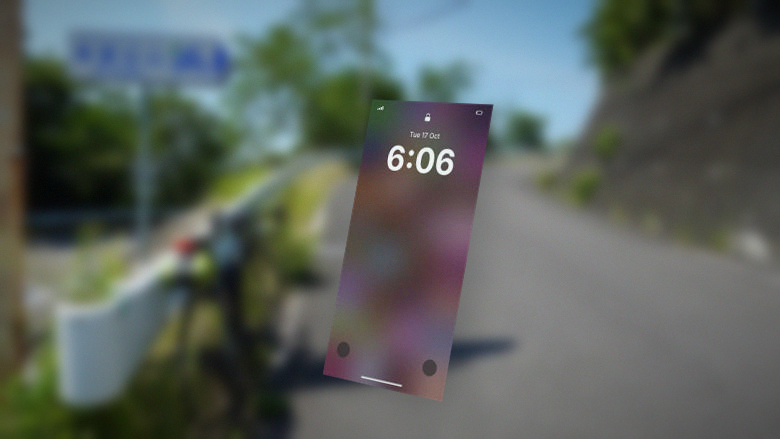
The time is 6h06
